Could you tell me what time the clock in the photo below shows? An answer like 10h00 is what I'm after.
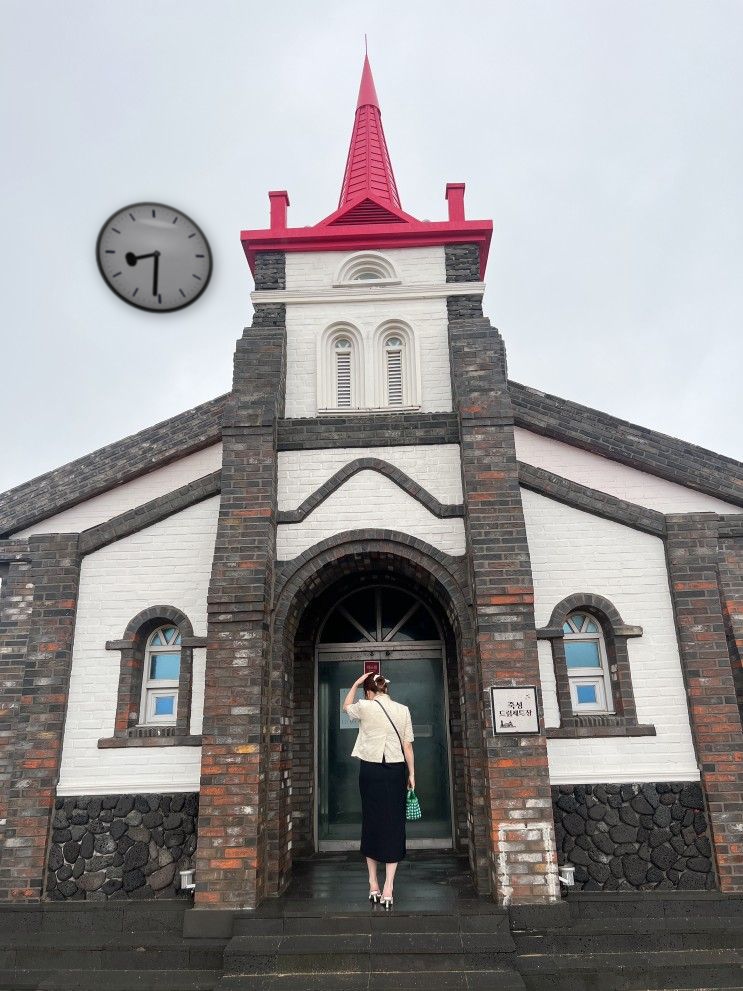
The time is 8h31
